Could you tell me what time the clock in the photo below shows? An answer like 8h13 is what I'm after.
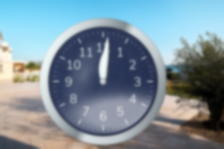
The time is 12h01
